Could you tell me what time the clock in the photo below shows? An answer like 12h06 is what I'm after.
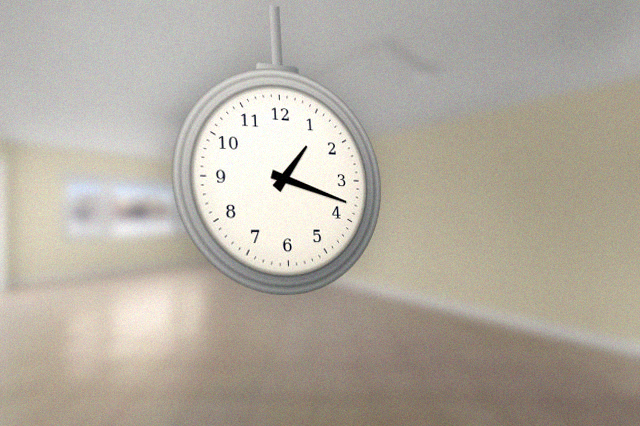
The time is 1h18
